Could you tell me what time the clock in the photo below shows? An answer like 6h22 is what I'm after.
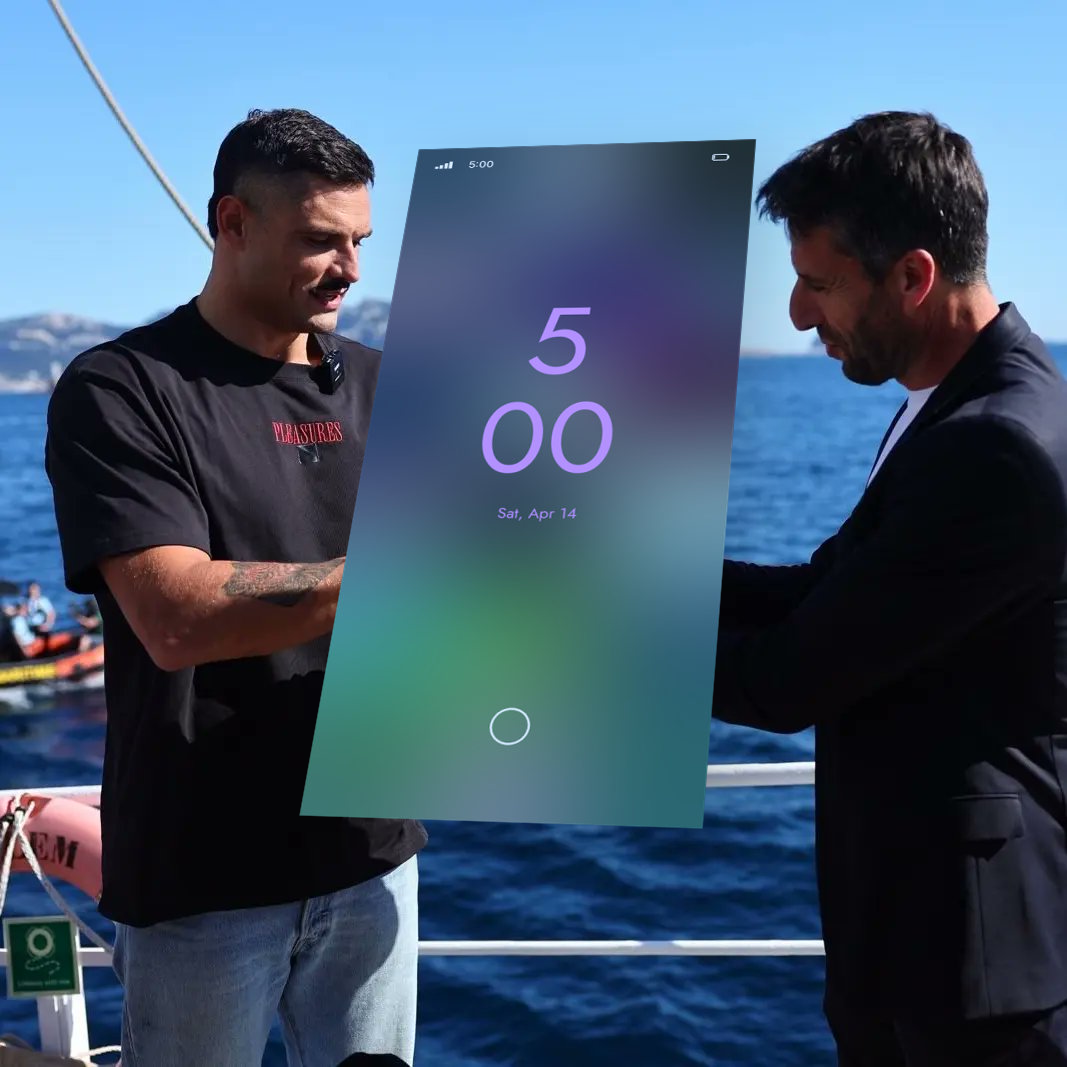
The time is 5h00
